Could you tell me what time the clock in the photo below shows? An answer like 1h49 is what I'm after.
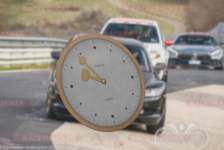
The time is 9h54
